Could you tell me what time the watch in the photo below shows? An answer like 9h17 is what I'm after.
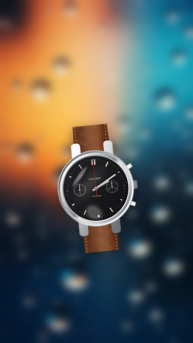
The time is 2h10
